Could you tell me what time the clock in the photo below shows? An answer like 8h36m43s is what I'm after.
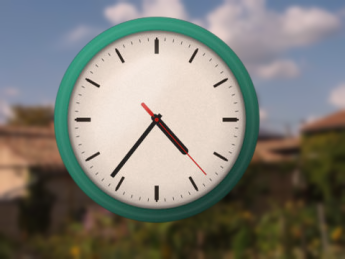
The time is 4h36m23s
